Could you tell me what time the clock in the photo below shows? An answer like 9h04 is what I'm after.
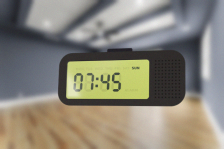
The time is 7h45
